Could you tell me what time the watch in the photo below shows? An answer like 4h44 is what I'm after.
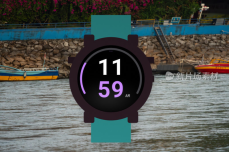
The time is 11h59
